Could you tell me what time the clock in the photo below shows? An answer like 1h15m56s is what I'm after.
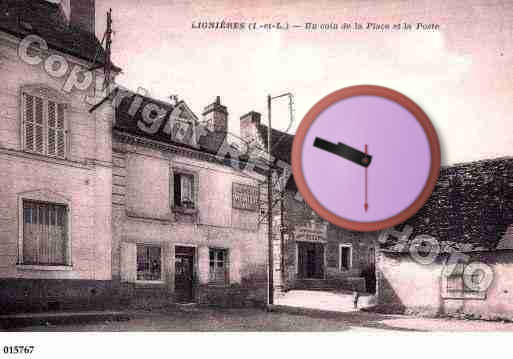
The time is 9h48m30s
